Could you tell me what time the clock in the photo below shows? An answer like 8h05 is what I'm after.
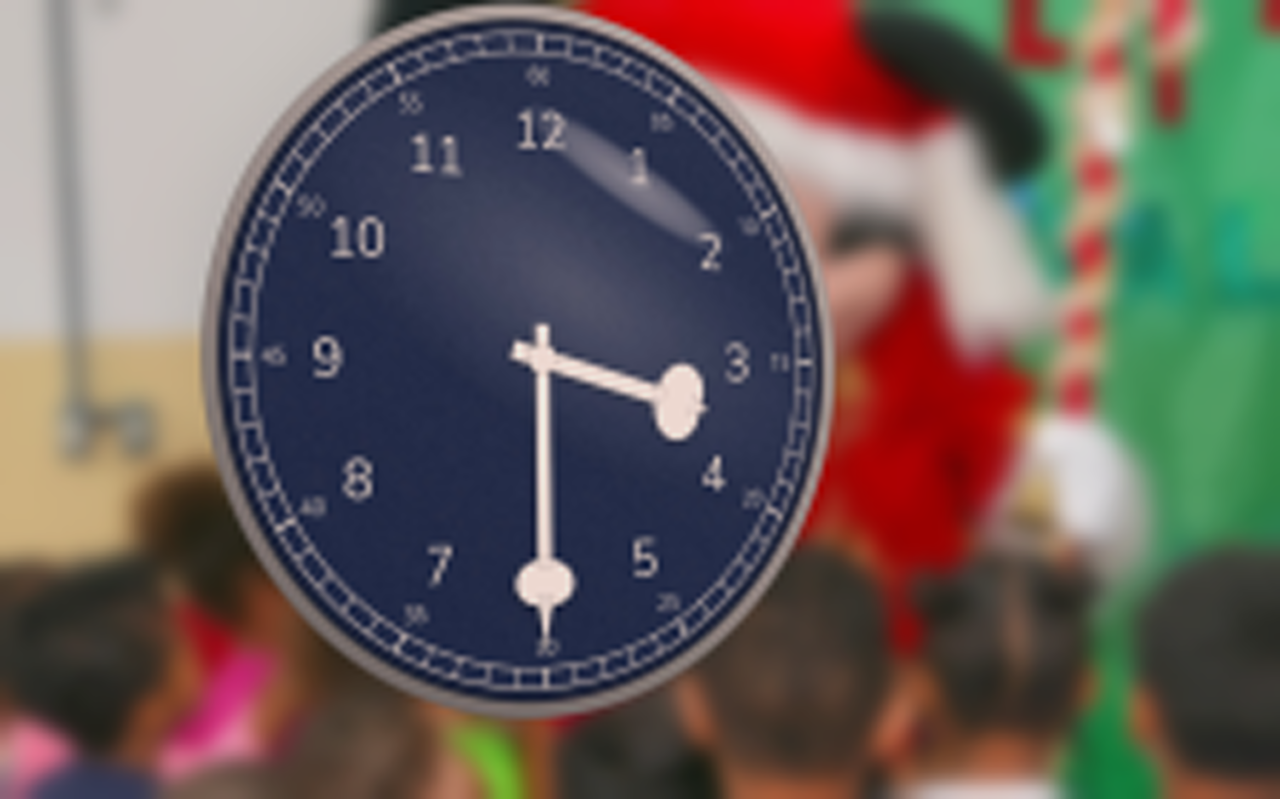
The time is 3h30
